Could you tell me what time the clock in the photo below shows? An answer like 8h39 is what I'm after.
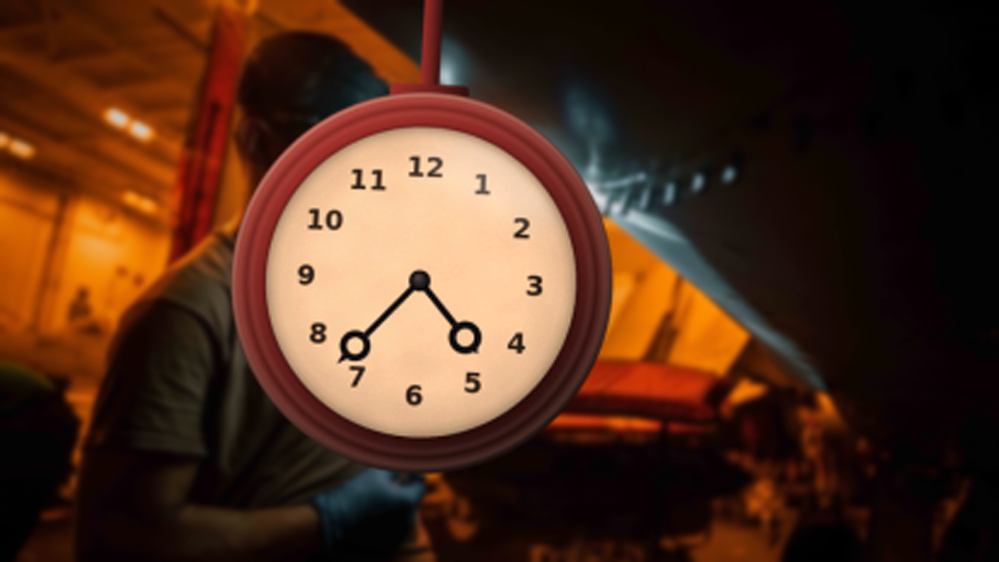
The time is 4h37
